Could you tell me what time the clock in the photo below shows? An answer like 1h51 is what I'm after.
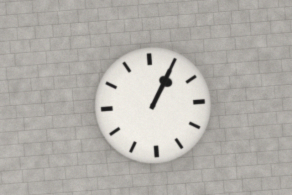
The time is 1h05
